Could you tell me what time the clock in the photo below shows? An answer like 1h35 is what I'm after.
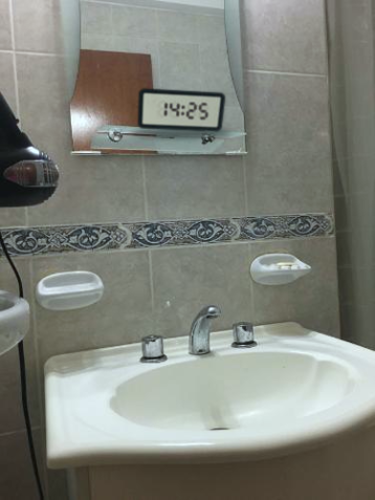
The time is 14h25
